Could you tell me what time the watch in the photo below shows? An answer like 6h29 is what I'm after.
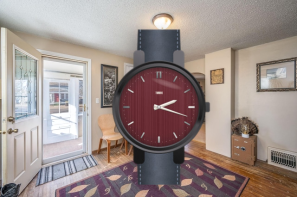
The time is 2h18
